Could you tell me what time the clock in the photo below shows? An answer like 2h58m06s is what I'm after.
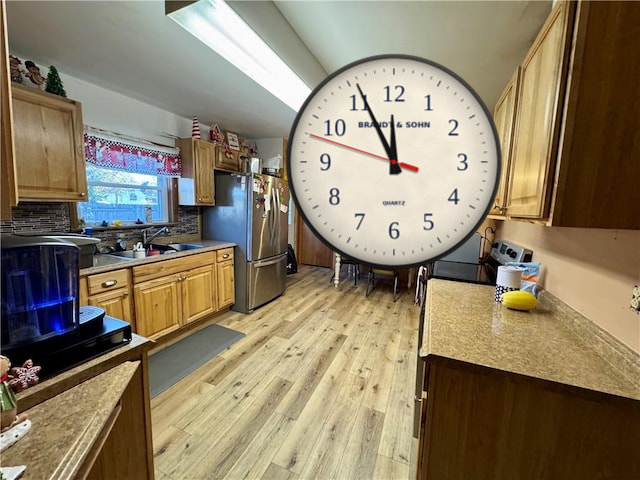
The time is 11h55m48s
